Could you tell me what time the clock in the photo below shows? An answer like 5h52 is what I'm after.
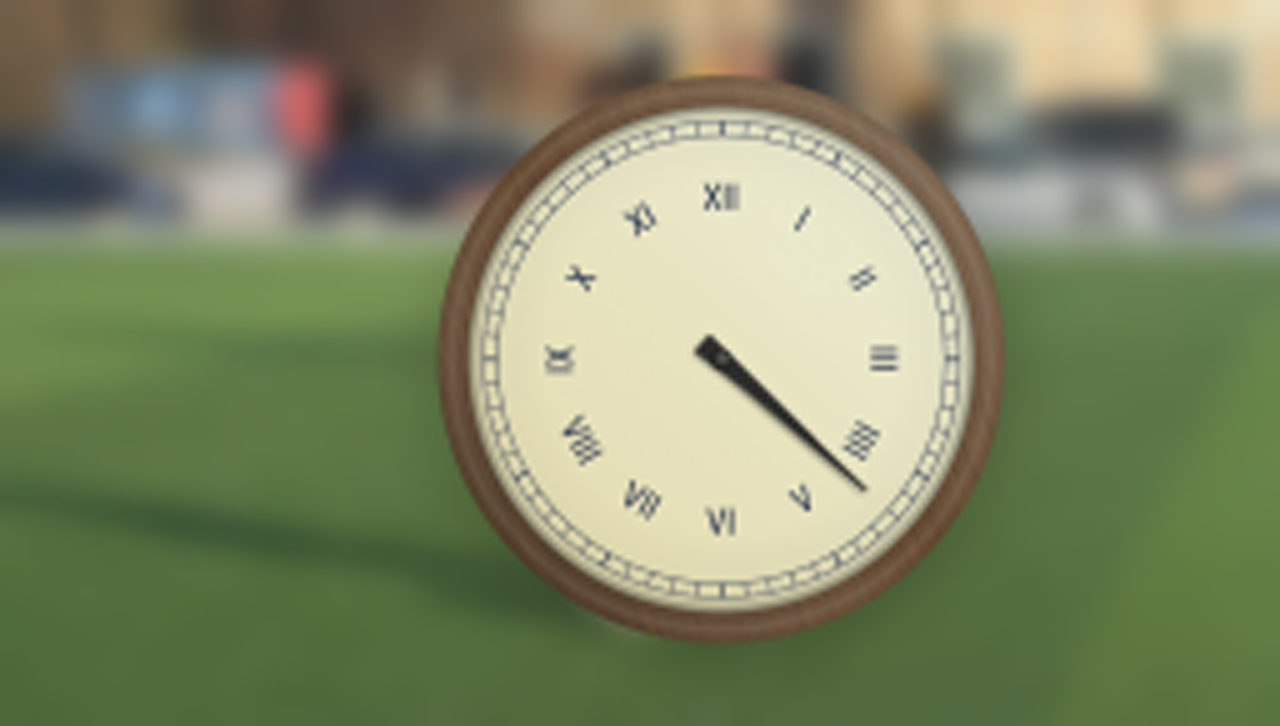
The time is 4h22
